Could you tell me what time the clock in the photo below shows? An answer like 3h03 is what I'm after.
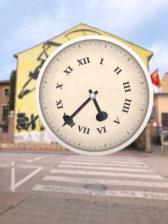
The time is 5h40
